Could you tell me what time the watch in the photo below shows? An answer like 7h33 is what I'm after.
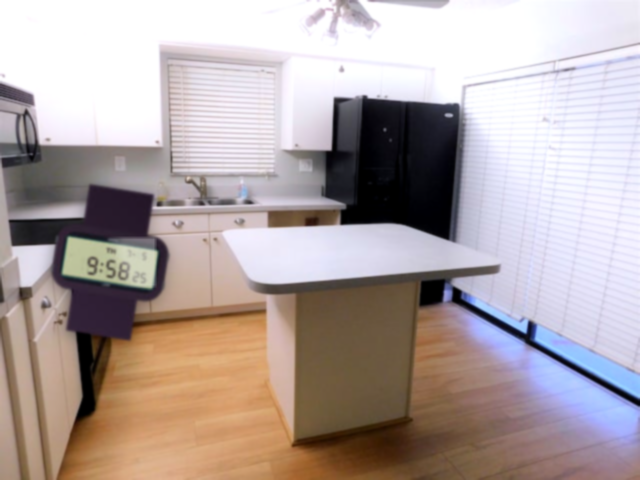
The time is 9h58
